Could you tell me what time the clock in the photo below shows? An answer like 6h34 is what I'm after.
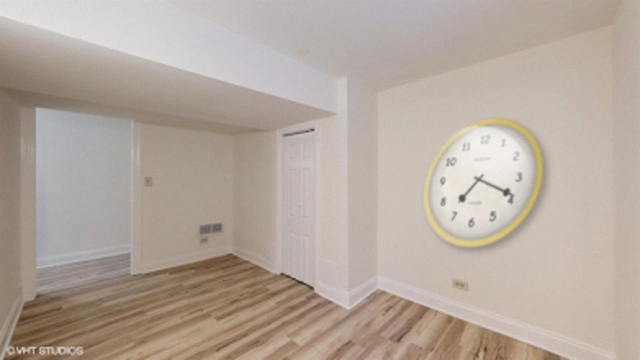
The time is 7h19
